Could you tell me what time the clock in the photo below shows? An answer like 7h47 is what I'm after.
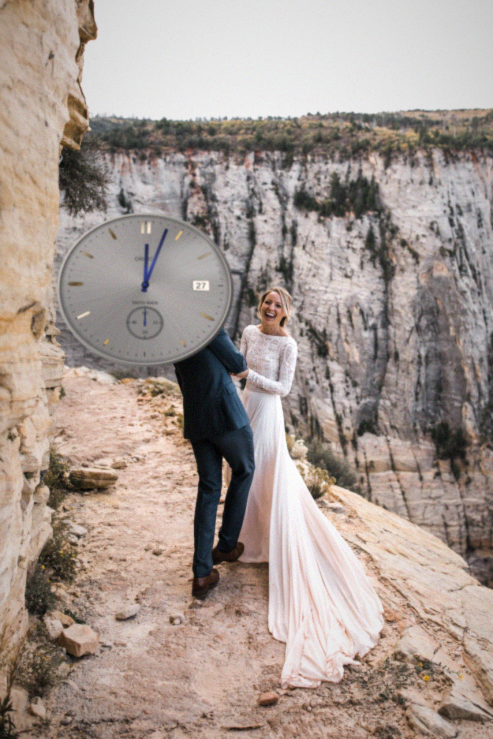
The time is 12h03
